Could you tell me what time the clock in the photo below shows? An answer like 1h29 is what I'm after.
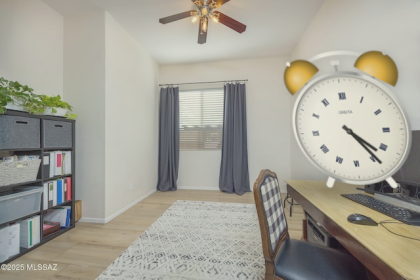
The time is 4h24
